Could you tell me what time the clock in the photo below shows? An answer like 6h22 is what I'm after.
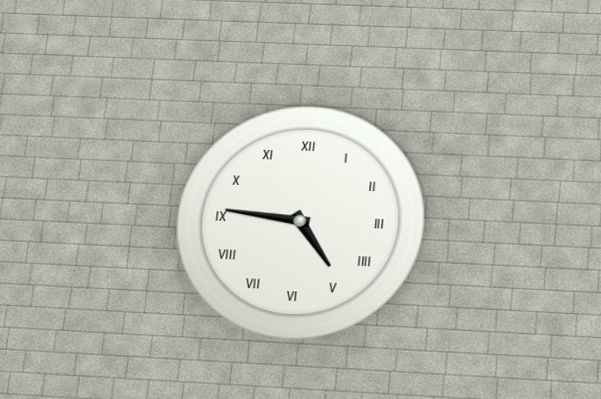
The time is 4h46
